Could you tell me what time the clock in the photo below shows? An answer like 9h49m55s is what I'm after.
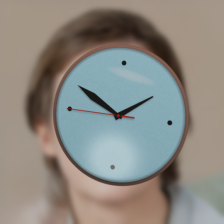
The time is 1h49m45s
